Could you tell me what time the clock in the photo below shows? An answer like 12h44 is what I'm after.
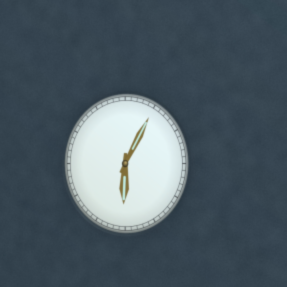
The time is 6h05
